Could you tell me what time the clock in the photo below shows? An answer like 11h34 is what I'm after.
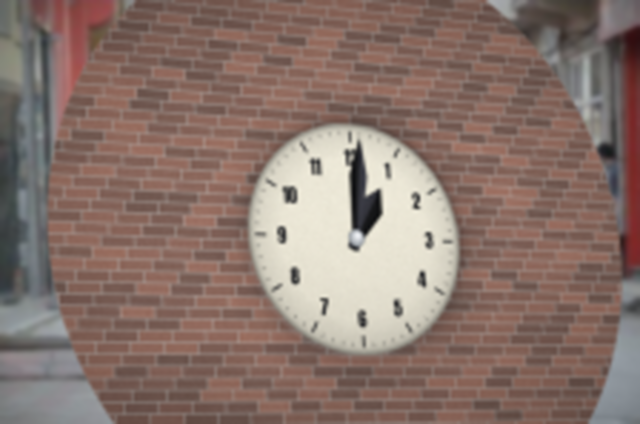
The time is 1h01
